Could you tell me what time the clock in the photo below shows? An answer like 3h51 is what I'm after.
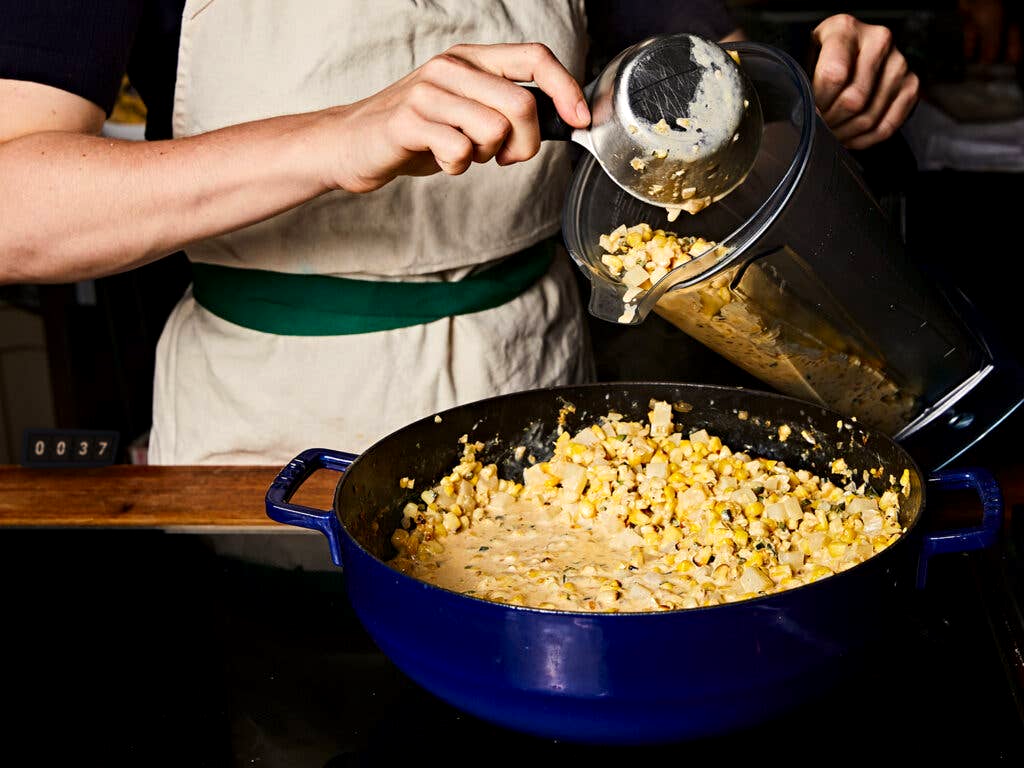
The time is 0h37
